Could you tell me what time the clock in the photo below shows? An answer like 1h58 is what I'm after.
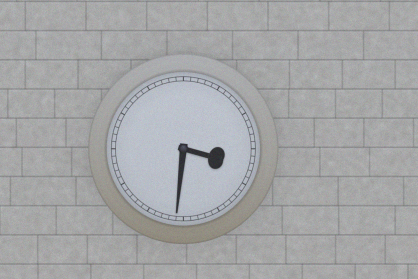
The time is 3h31
